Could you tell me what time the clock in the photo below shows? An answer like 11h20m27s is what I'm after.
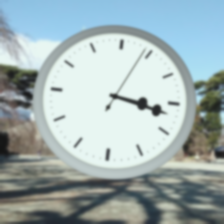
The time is 3h17m04s
